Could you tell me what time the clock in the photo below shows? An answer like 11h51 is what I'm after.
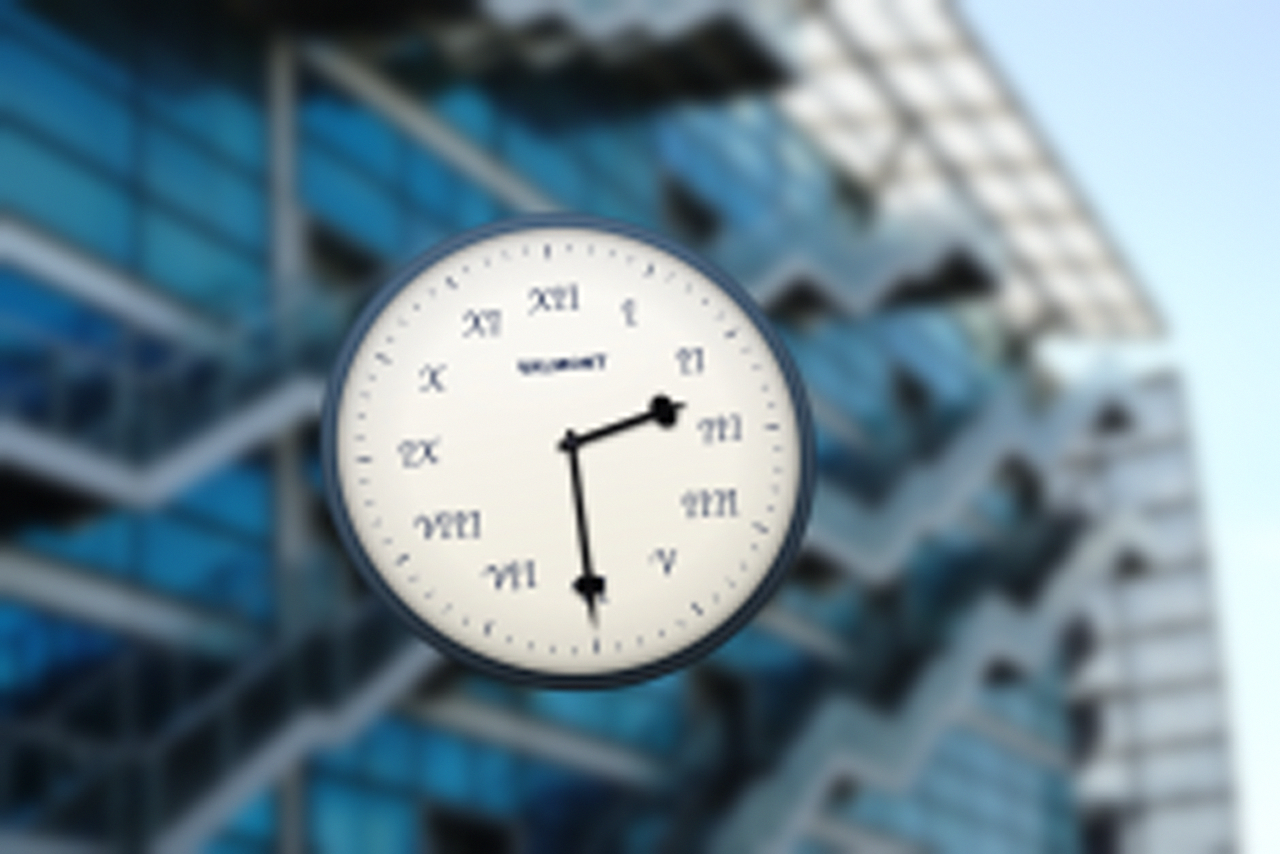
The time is 2h30
